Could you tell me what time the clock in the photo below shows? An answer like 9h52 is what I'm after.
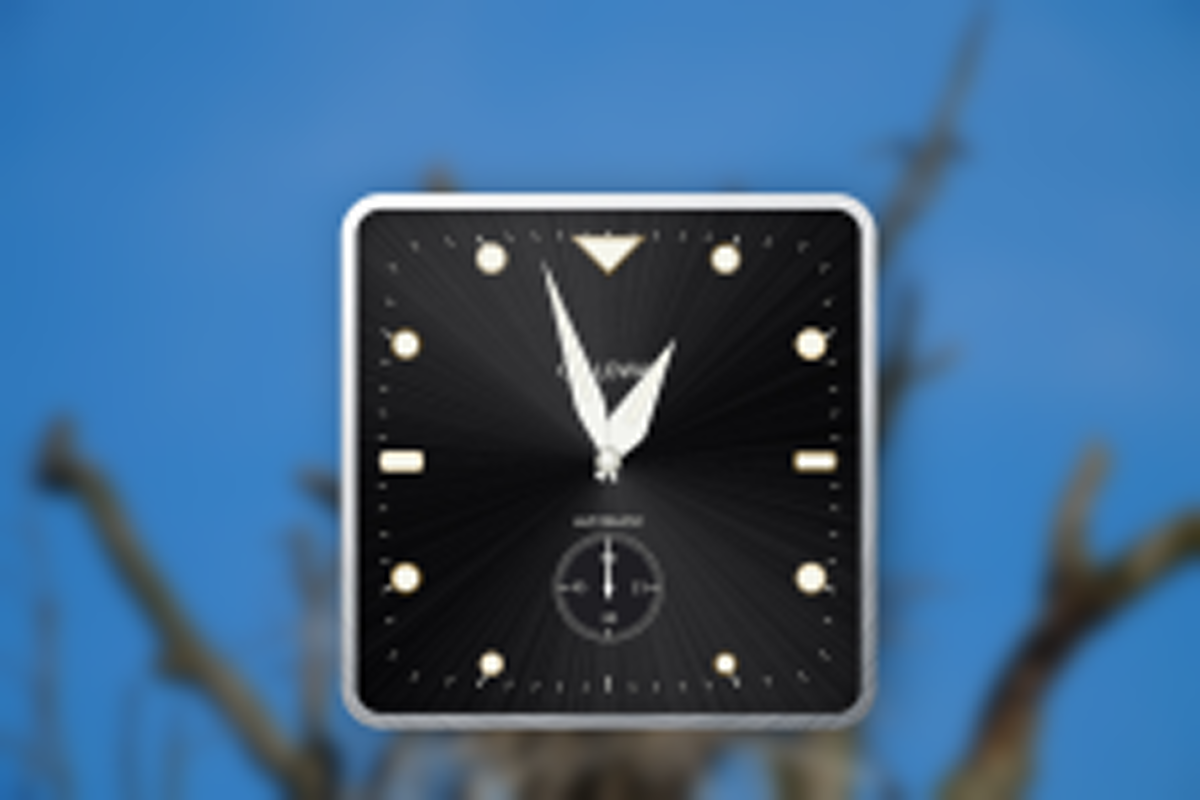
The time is 12h57
